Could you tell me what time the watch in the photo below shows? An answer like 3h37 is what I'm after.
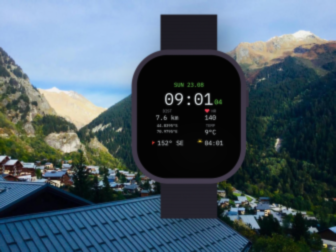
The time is 9h01
